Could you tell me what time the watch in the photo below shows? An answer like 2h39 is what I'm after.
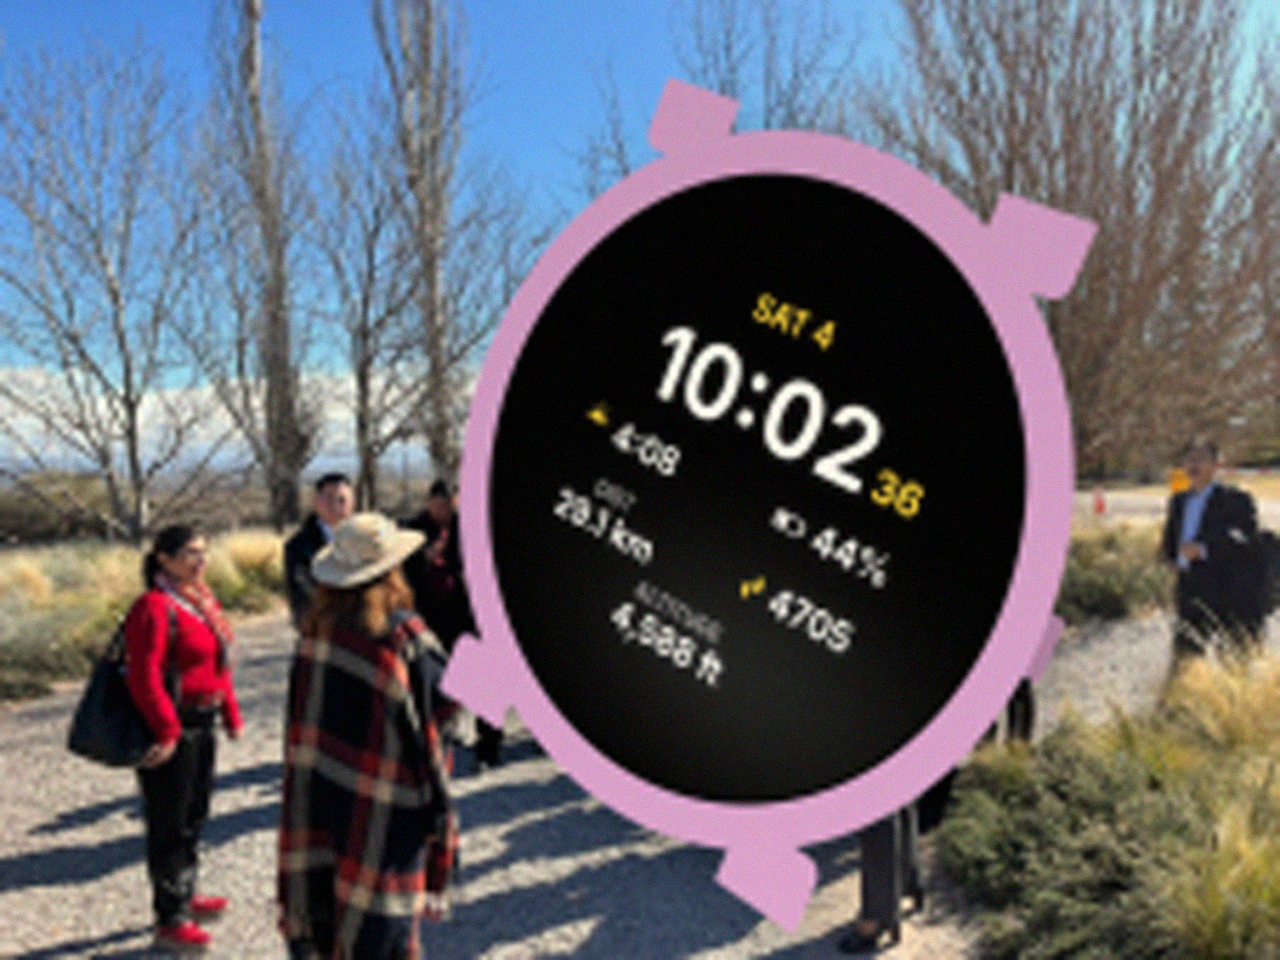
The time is 10h02
